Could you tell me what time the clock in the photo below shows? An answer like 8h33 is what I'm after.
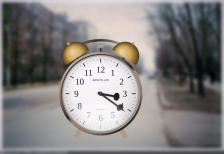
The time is 3h21
